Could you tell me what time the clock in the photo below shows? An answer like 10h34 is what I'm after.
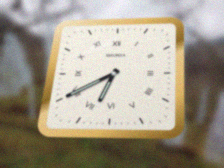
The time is 6h40
